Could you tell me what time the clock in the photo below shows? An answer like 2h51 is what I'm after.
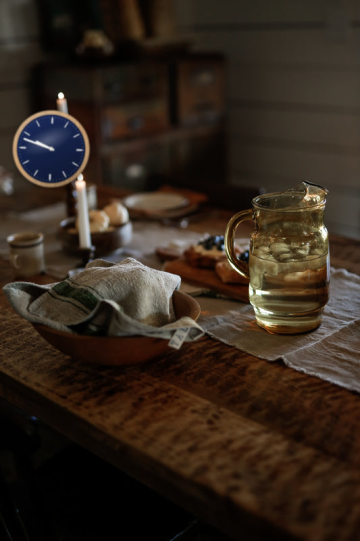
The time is 9h48
